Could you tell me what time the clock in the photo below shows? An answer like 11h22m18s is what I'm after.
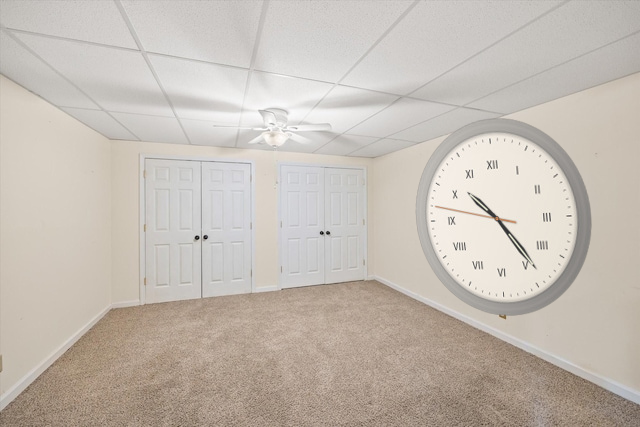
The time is 10h23m47s
